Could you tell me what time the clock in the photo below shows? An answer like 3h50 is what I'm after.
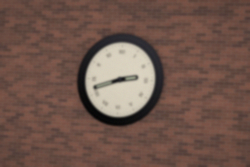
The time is 2h42
